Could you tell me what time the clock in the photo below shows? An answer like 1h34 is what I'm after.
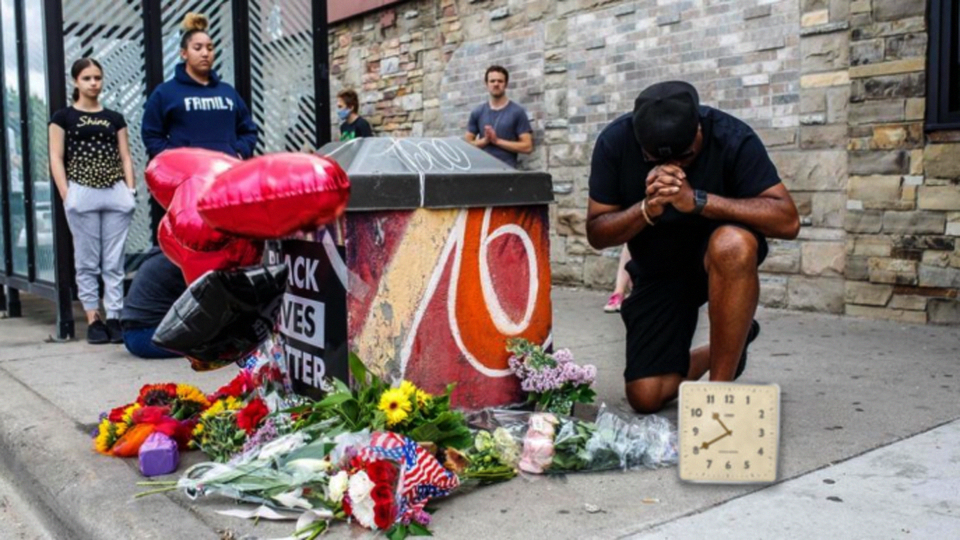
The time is 10h40
